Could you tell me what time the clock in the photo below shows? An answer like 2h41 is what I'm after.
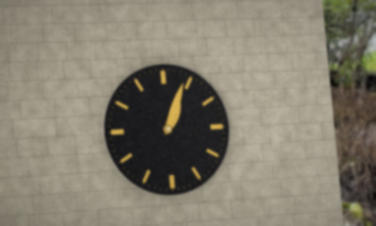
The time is 1h04
